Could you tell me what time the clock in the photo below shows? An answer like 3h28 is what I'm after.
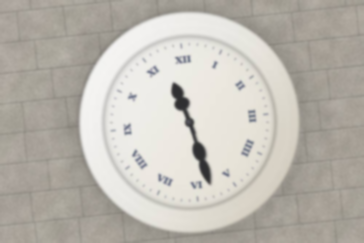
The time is 11h28
